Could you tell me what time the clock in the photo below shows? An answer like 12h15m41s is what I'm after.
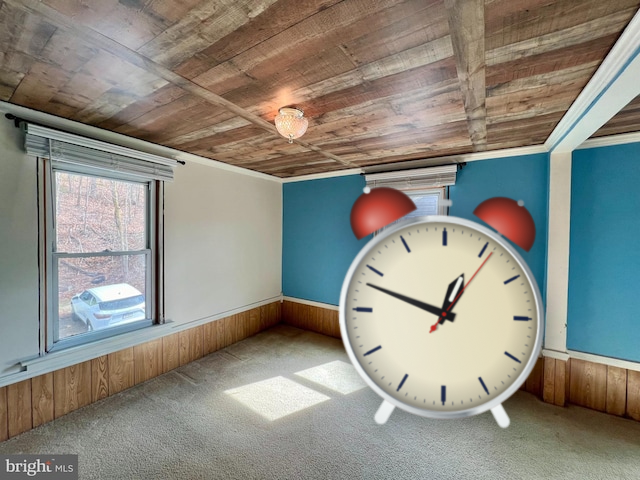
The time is 12h48m06s
